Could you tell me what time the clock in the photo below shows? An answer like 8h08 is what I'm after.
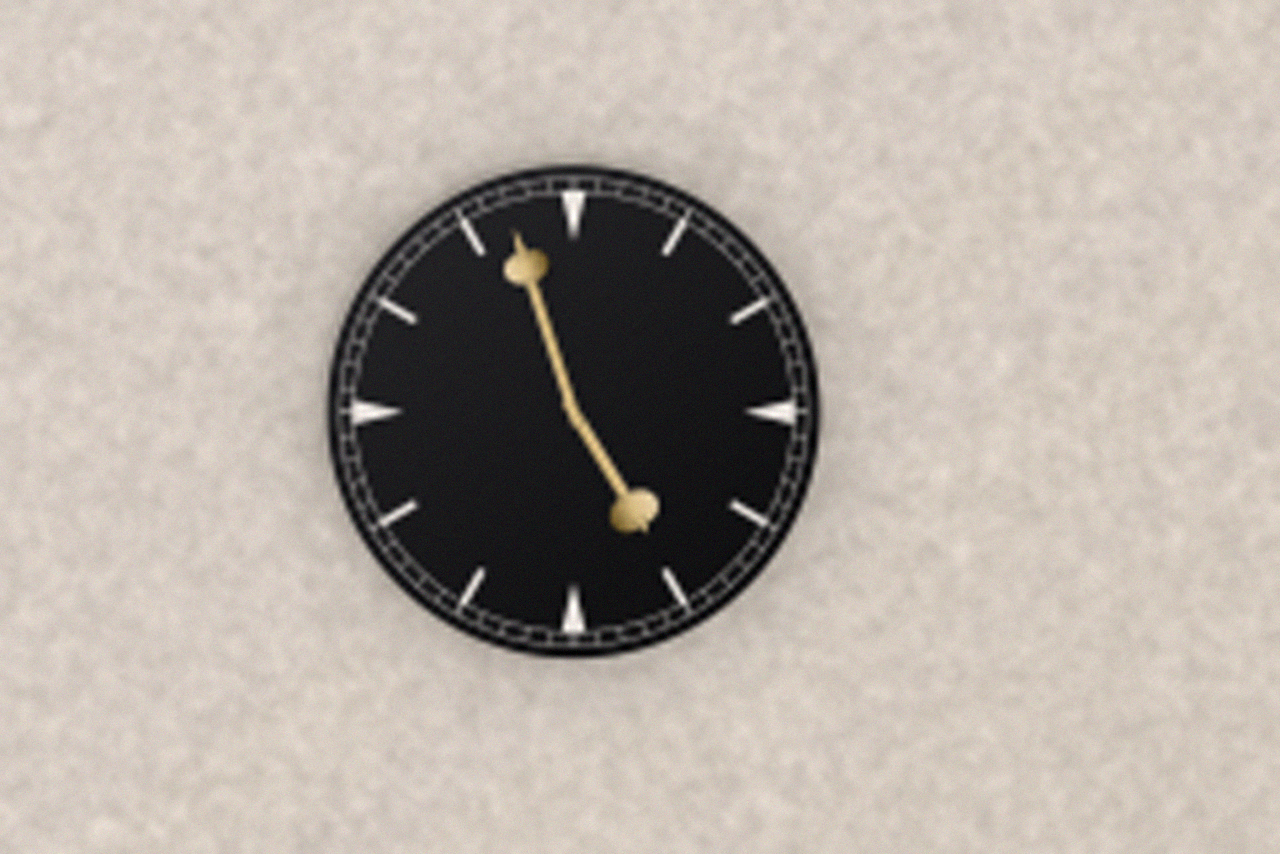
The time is 4h57
